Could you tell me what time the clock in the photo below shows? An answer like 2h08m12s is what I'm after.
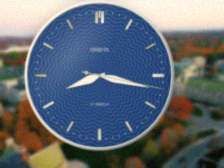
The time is 8h17m17s
